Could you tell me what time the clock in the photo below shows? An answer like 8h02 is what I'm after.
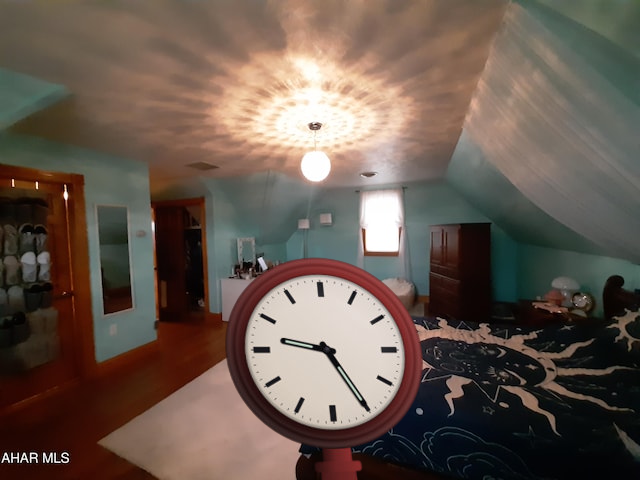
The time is 9h25
